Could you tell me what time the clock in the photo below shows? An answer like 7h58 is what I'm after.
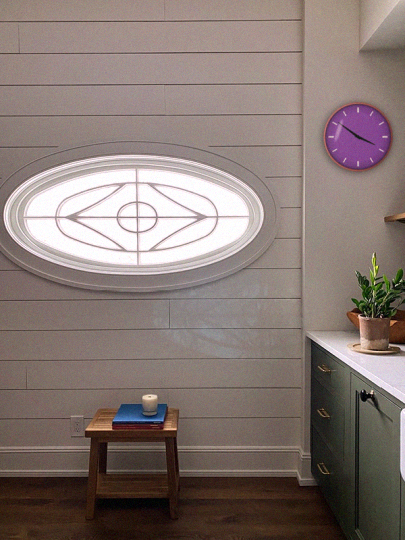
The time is 3h51
